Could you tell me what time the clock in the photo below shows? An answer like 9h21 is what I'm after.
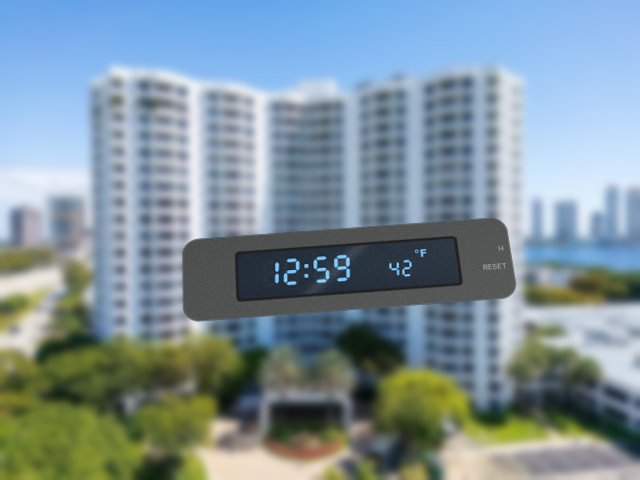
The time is 12h59
